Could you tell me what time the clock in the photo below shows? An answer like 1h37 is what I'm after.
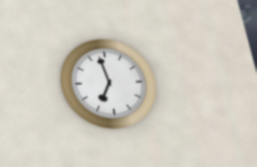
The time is 6h58
